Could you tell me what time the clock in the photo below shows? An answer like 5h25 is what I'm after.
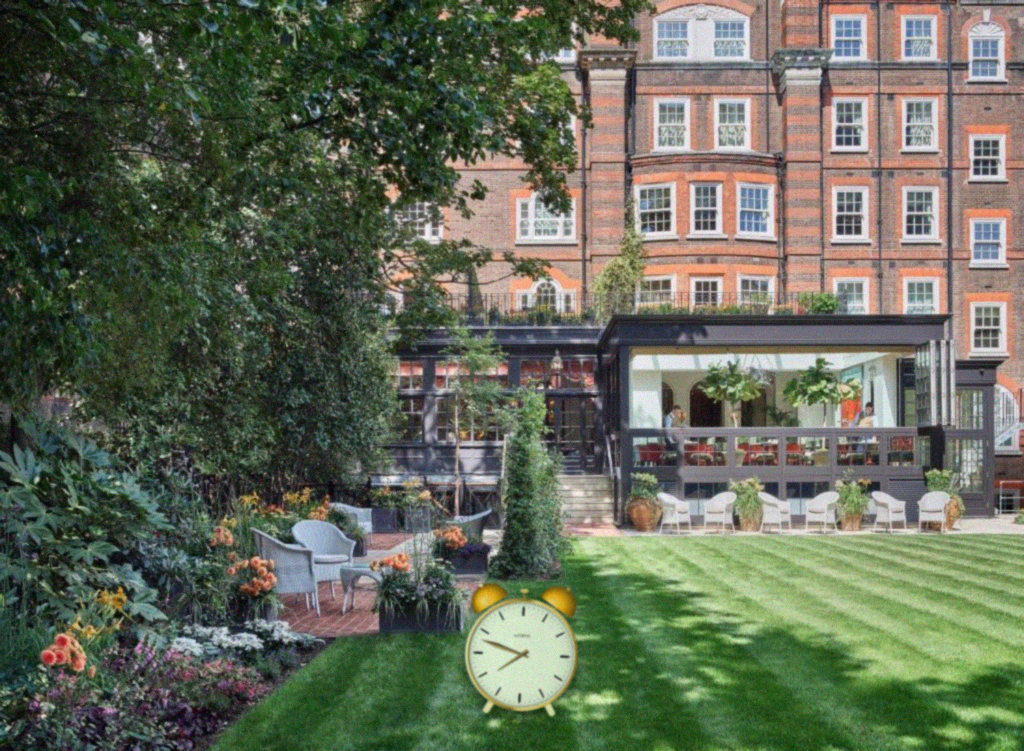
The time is 7h48
